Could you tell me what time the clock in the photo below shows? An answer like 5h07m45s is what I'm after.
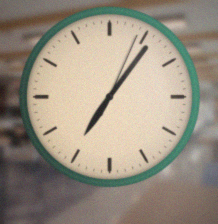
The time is 7h06m04s
